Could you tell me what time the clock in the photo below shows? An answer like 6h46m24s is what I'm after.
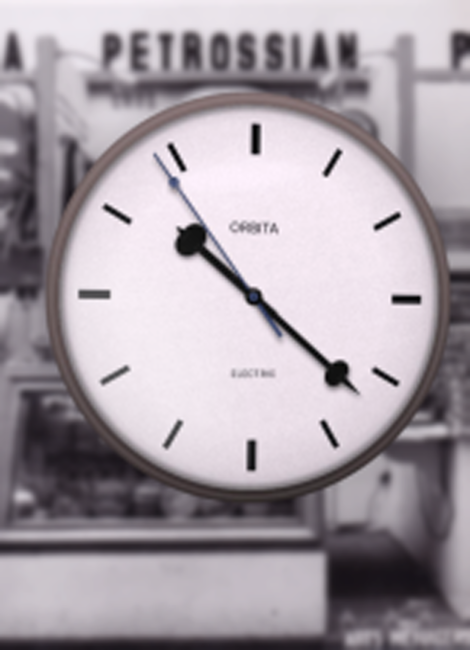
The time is 10h21m54s
